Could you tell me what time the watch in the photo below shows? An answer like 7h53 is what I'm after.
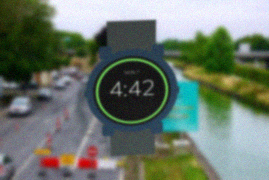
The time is 4h42
